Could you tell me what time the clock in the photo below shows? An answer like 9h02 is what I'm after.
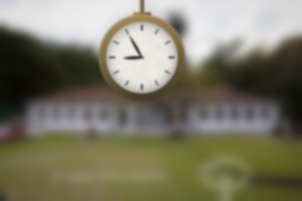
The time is 8h55
